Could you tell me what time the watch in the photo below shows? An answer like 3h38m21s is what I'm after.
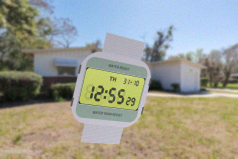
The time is 12h55m29s
